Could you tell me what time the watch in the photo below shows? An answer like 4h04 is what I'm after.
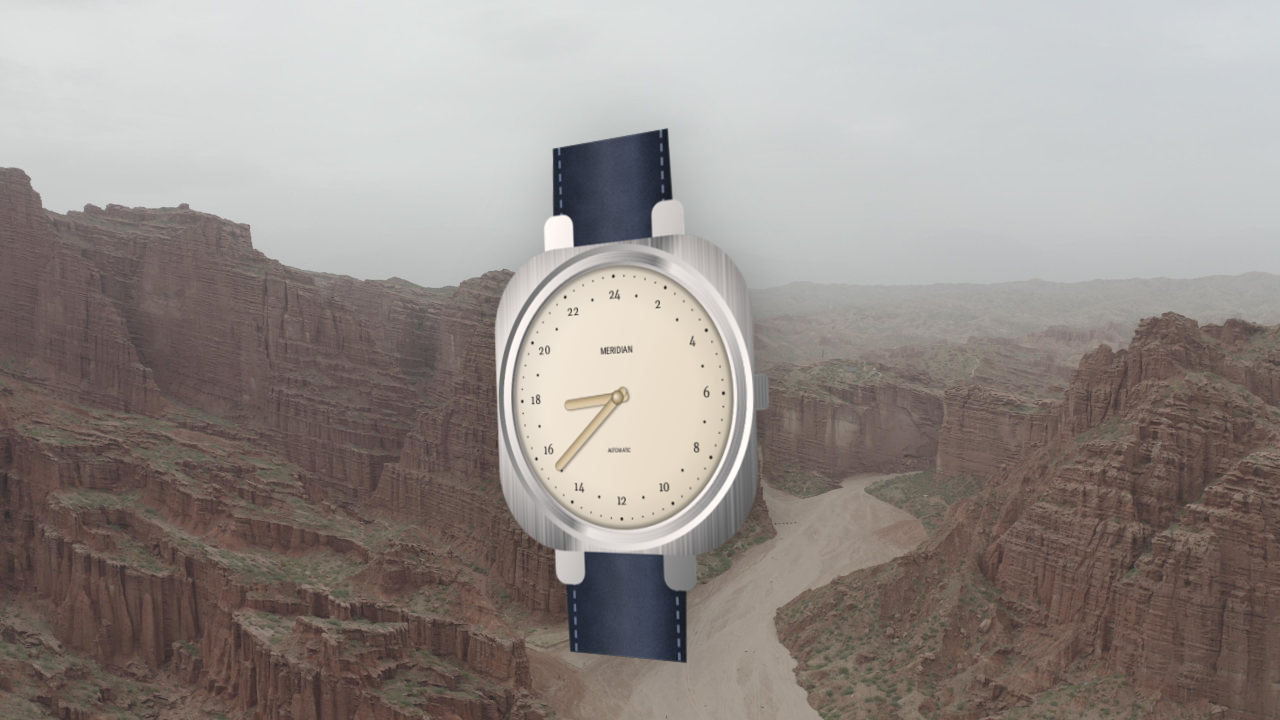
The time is 17h38
